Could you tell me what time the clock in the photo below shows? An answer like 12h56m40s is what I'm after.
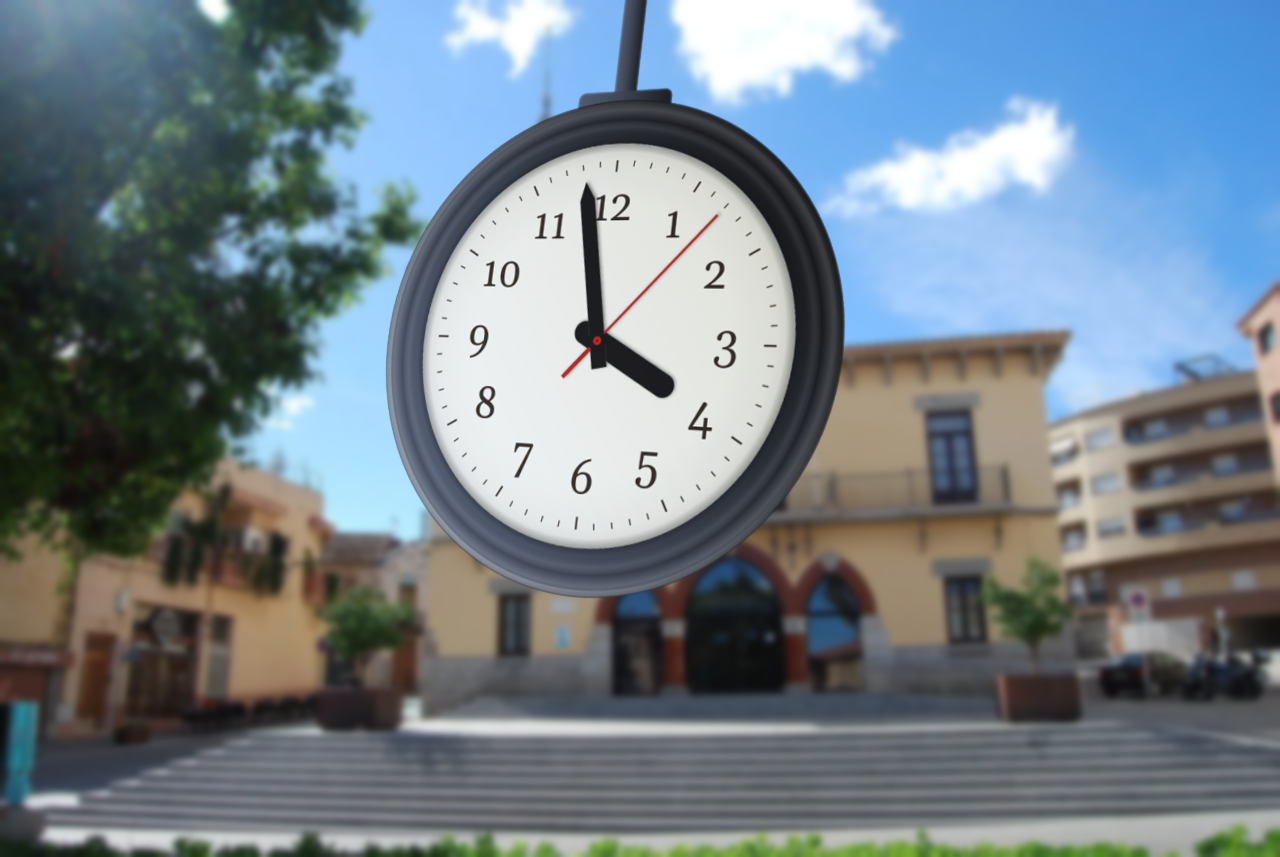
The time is 3h58m07s
